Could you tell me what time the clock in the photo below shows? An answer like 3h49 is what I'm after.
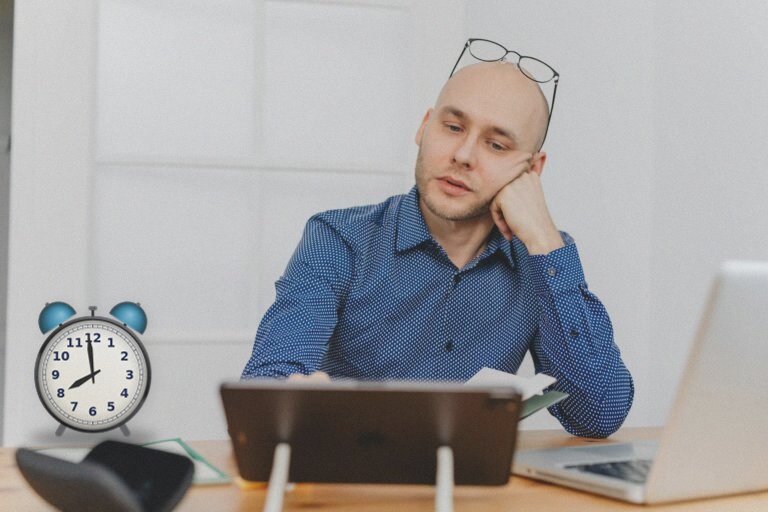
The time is 7h59
